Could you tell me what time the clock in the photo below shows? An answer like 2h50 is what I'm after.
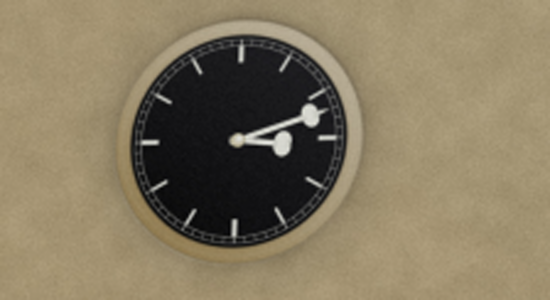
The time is 3h12
